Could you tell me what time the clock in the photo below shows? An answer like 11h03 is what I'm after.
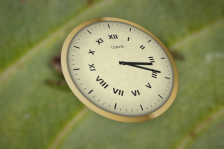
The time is 3h19
